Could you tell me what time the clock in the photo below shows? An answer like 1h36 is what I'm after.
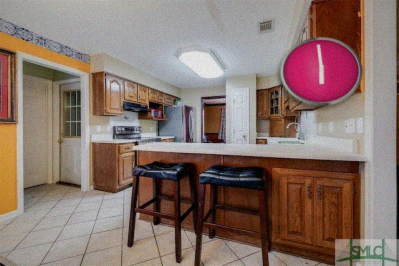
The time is 5h59
